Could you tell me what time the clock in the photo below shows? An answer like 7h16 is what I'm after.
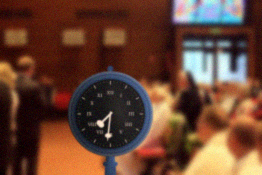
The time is 7h31
